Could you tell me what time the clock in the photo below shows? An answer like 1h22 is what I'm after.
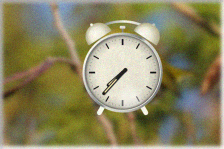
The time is 7h37
